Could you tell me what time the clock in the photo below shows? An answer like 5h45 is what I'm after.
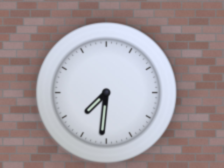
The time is 7h31
